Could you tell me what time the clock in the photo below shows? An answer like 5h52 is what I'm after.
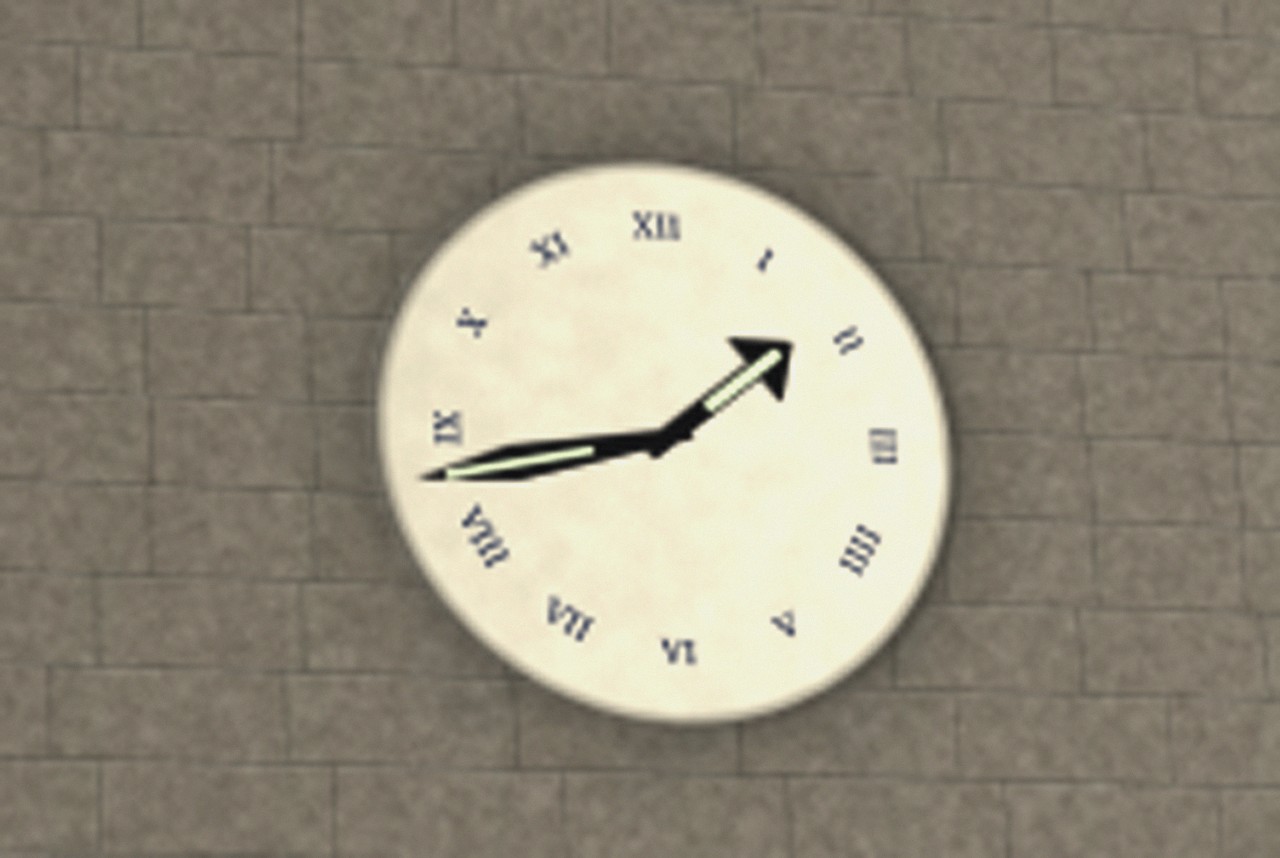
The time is 1h43
